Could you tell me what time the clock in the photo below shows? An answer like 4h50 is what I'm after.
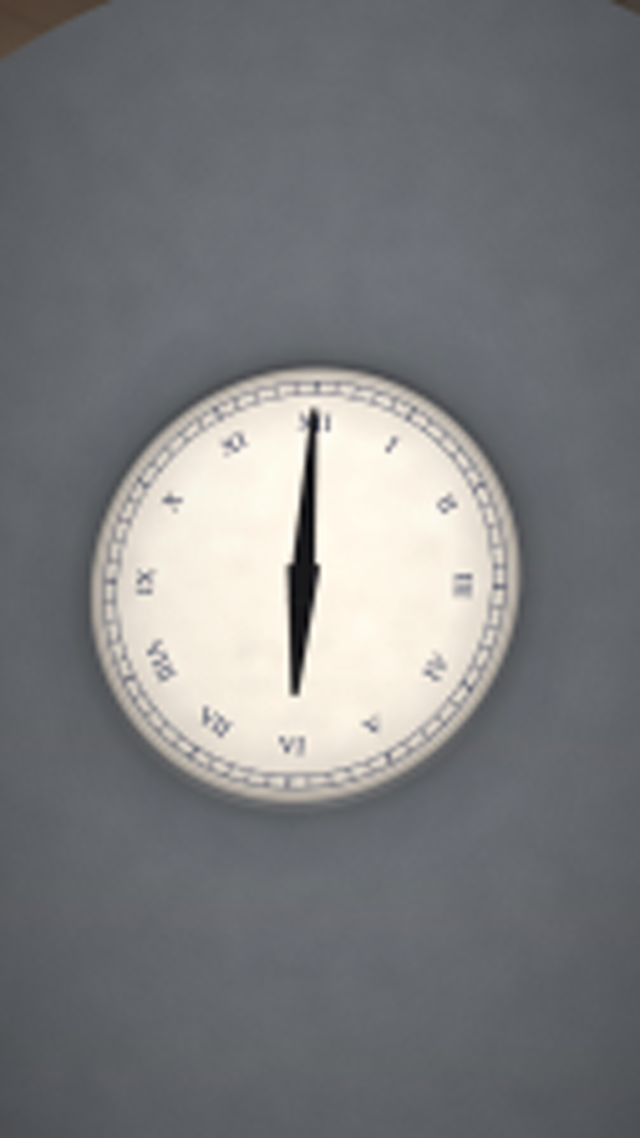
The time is 6h00
